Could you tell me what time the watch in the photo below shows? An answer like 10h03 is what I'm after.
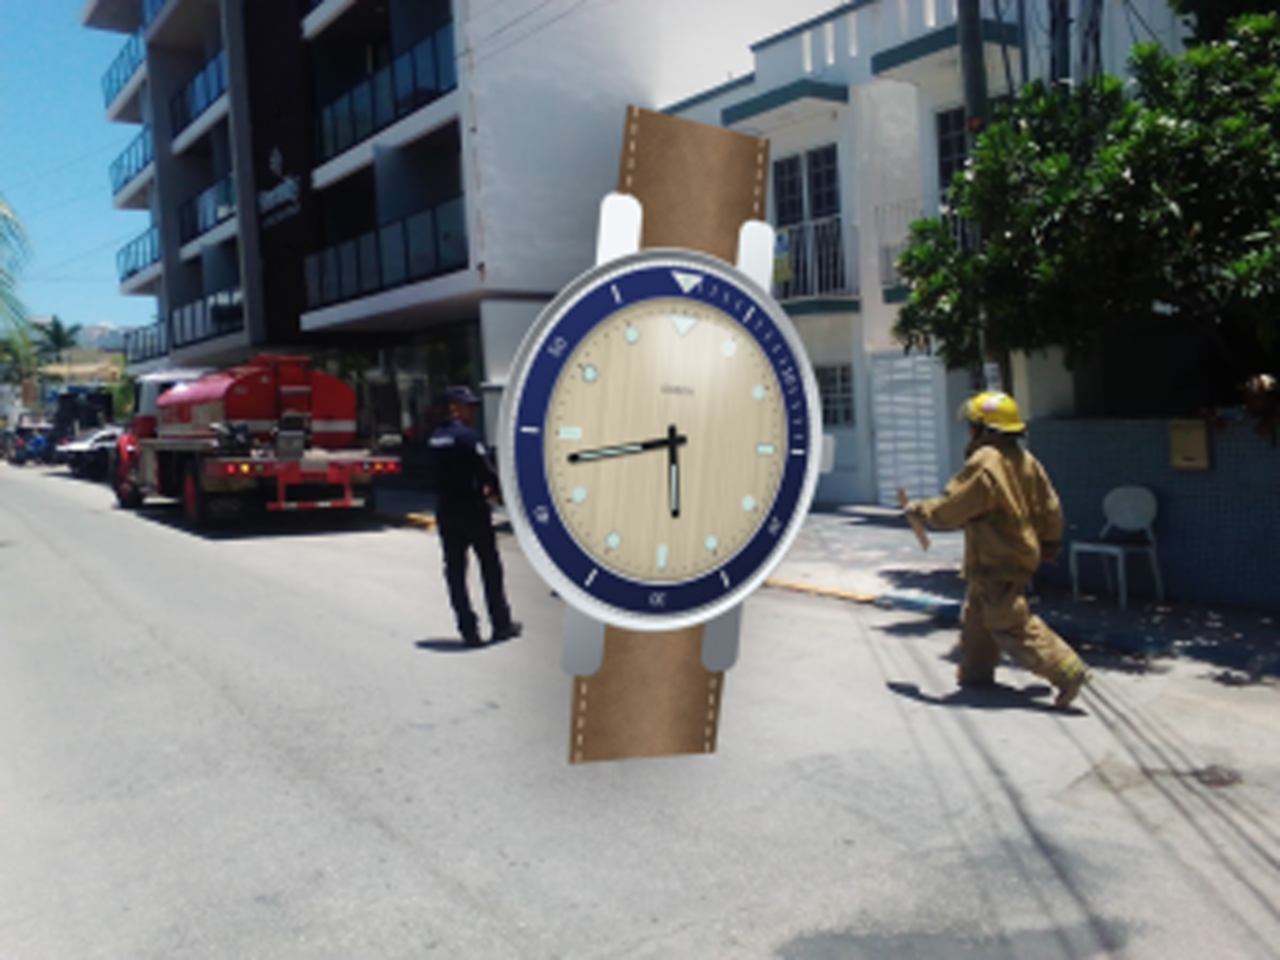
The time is 5h43
